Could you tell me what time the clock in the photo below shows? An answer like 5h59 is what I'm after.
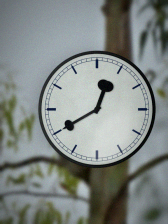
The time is 12h40
